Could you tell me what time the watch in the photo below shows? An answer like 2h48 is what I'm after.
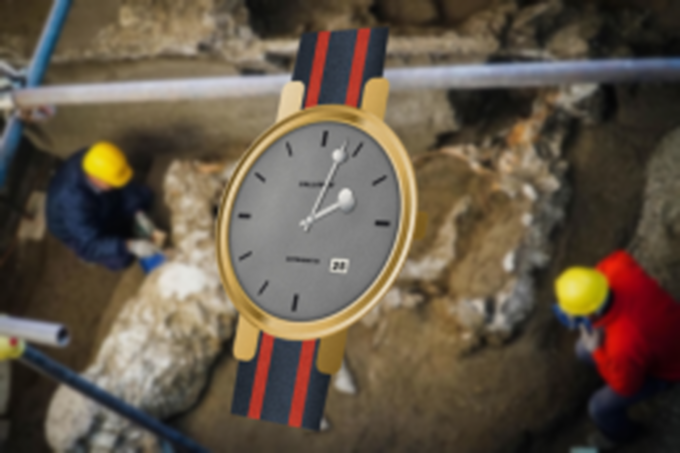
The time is 2h03
